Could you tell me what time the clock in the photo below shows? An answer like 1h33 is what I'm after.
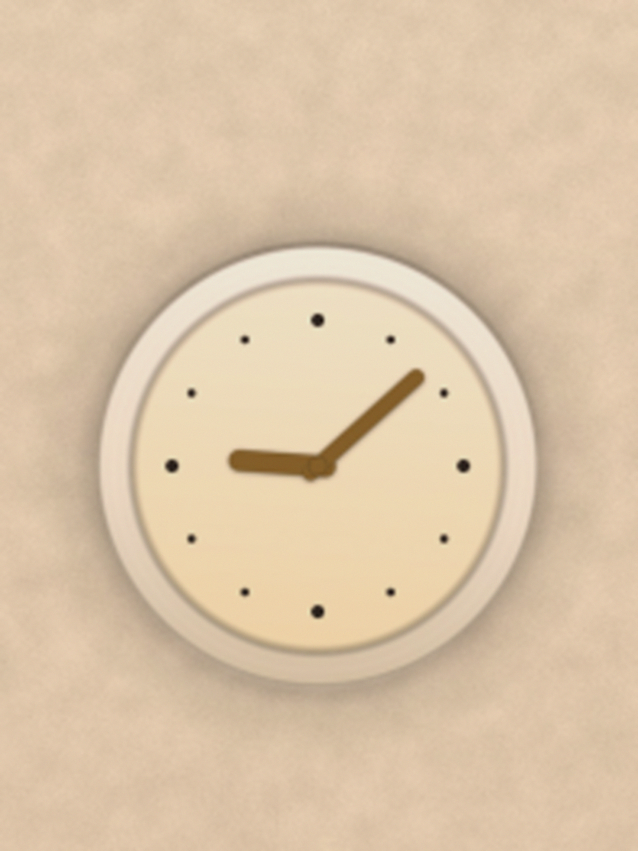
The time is 9h08
